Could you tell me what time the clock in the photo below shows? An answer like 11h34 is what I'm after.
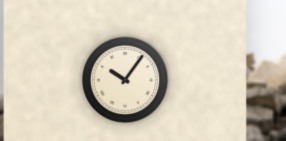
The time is 10h06
